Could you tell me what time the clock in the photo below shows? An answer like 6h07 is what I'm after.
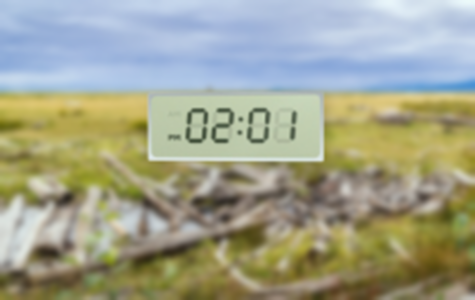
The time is 2h01
